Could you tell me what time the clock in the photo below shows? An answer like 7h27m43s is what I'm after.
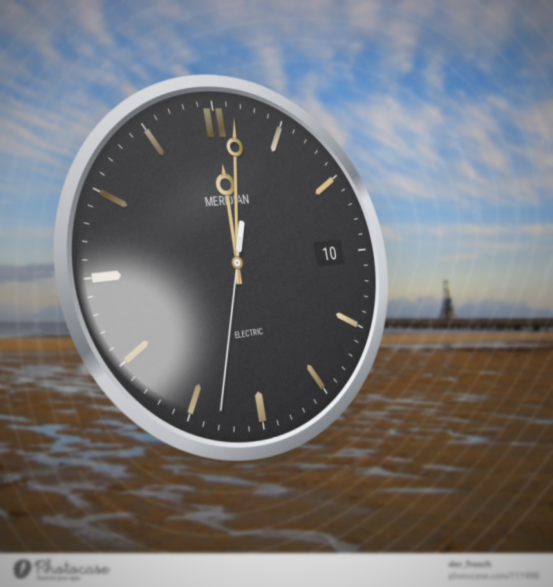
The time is 12h01m33s
